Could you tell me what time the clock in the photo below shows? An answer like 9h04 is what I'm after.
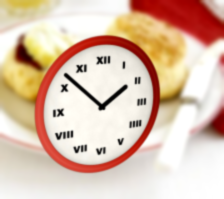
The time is 1h52
